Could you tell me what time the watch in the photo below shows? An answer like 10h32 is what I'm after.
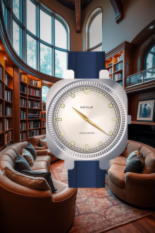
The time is 10h21
